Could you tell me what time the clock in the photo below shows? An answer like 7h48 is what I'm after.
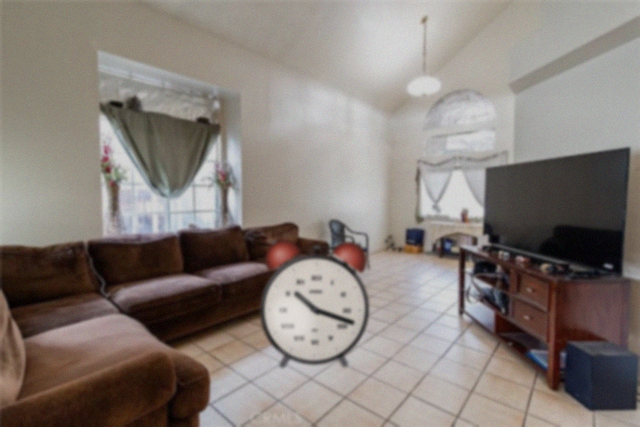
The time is 10h18
